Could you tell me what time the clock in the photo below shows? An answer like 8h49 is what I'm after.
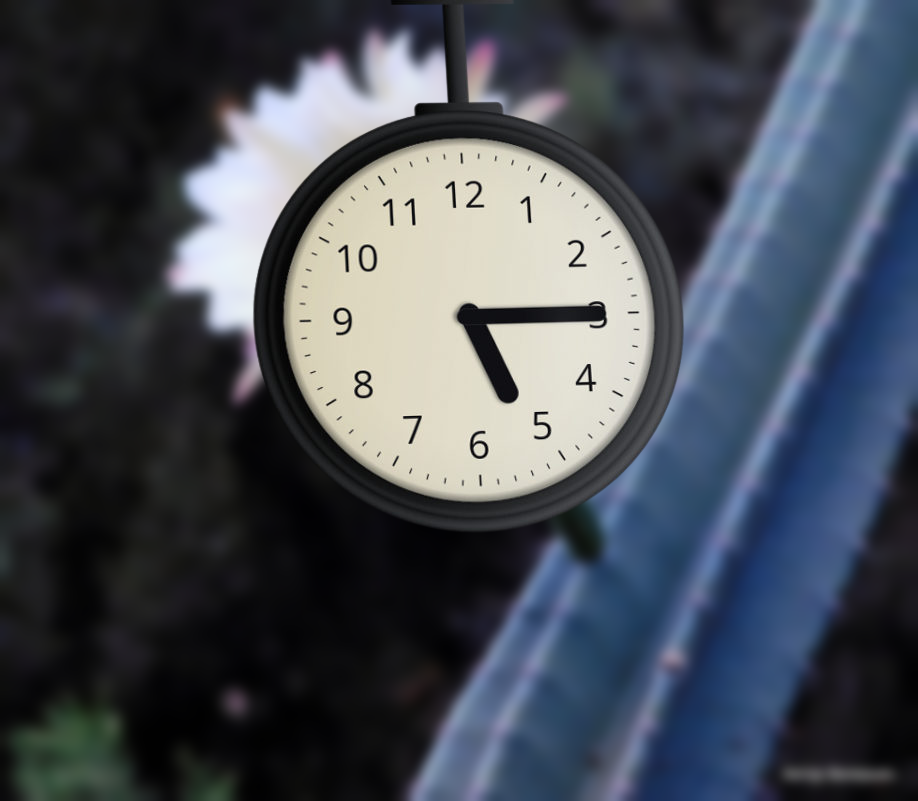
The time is 5h15
